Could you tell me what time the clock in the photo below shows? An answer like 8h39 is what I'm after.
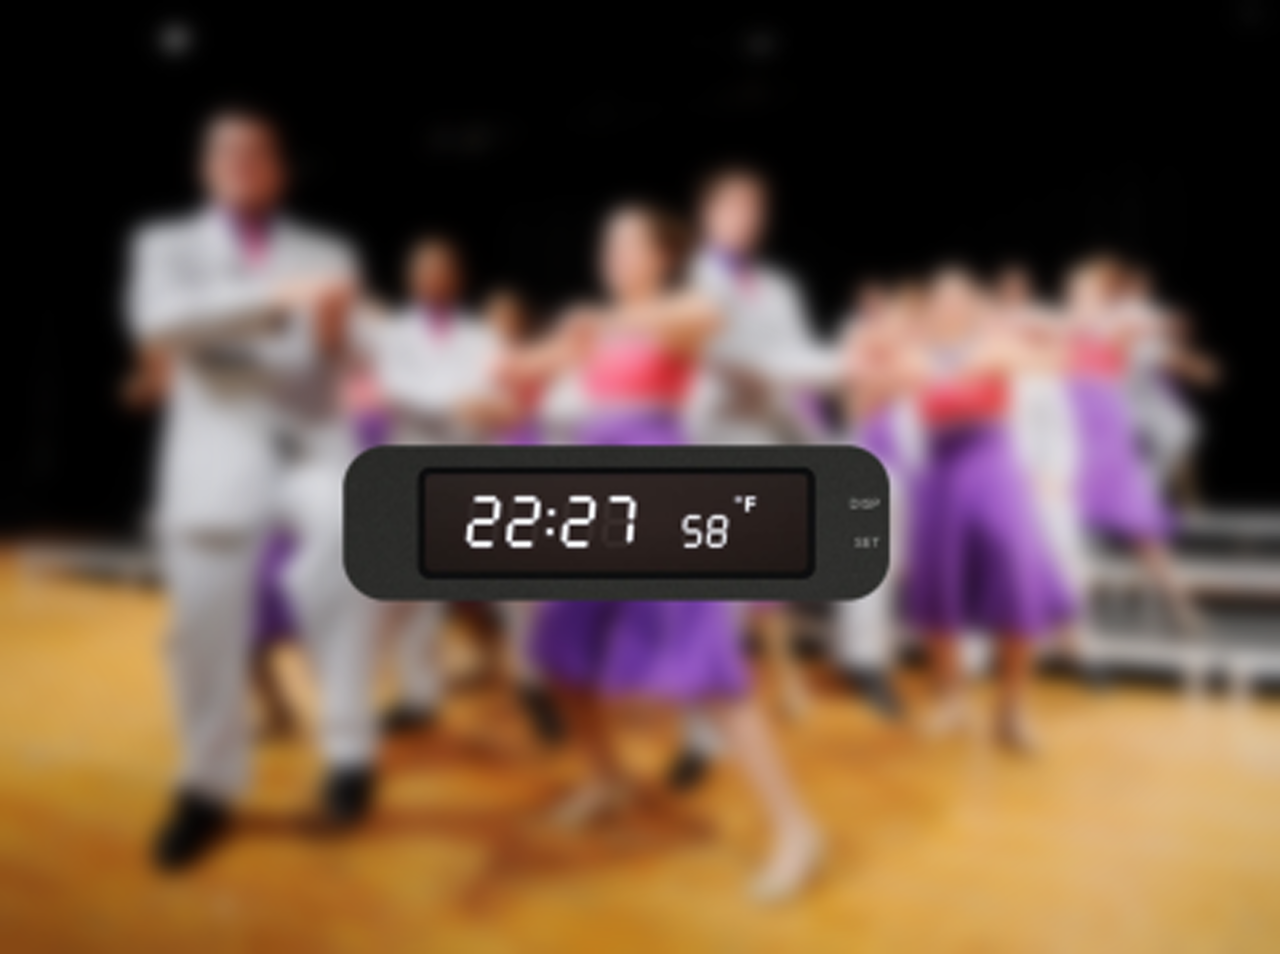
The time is 22h27
